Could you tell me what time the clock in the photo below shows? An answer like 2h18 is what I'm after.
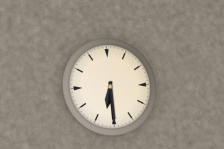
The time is 6h30
